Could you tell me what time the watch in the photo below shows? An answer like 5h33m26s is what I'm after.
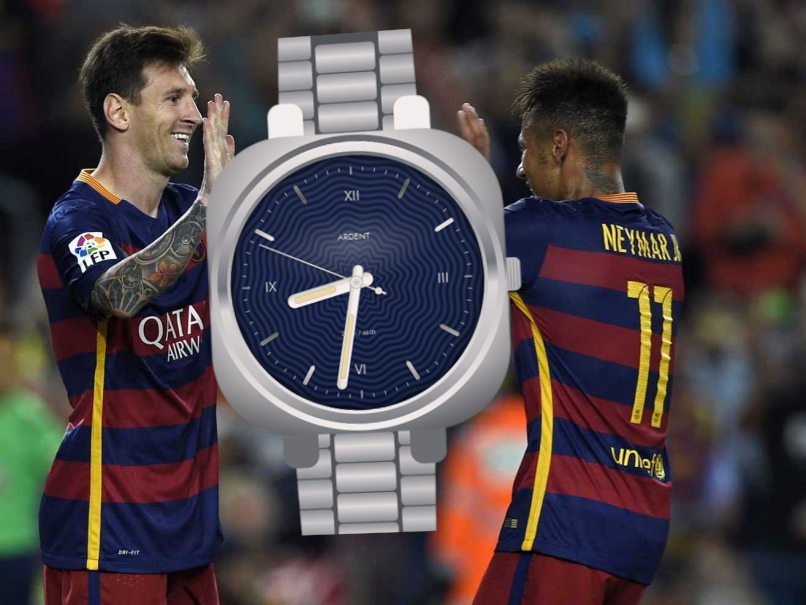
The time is 8h31m49s
